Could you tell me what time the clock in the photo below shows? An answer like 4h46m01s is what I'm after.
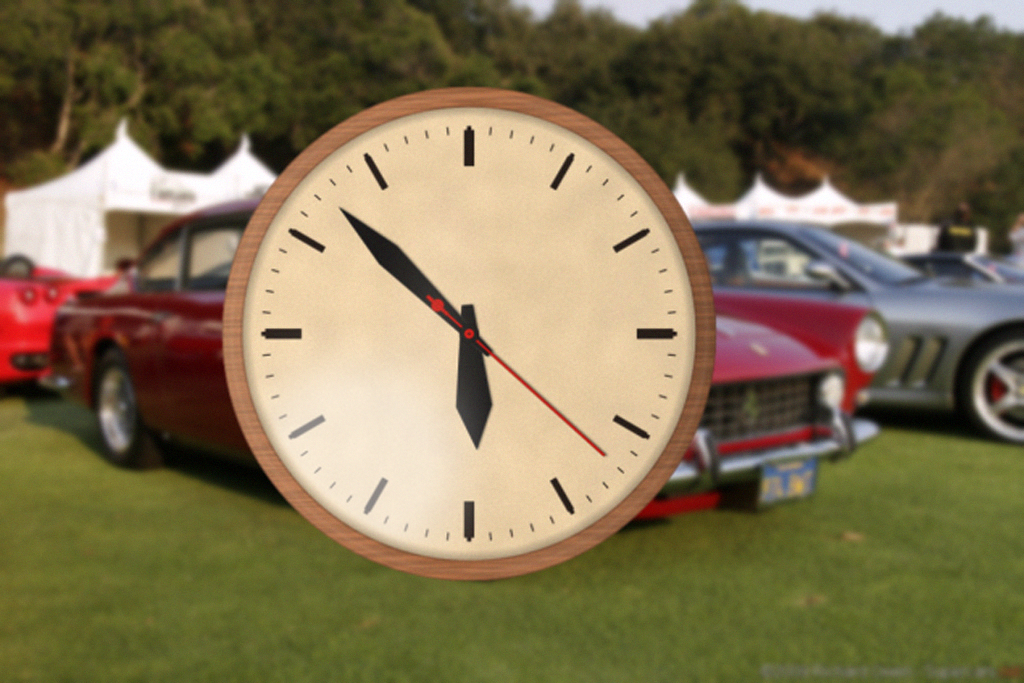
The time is 5h52m22s
